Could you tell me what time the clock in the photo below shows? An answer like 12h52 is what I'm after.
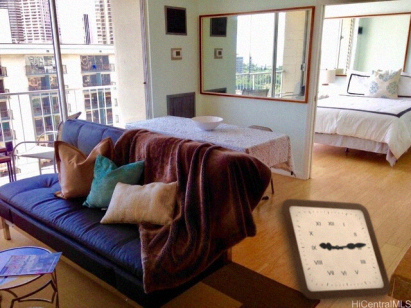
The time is 9h14
